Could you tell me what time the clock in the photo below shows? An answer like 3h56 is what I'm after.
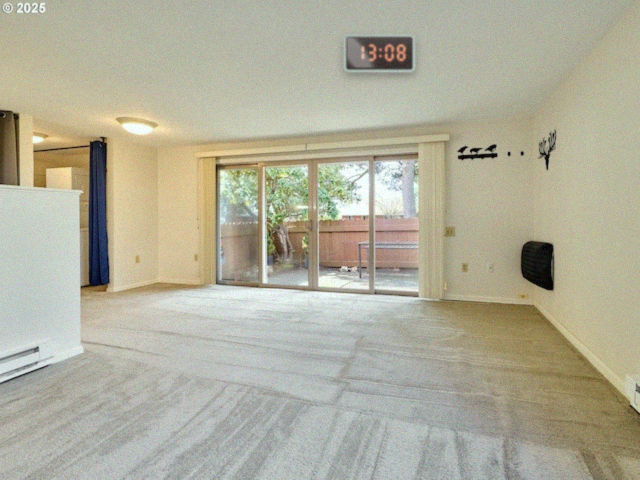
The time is 13h08
